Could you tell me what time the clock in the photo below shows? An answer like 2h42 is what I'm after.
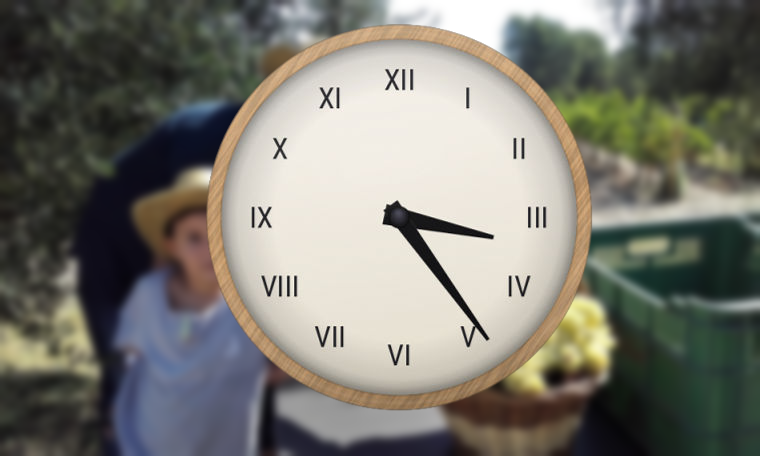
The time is 3h24
